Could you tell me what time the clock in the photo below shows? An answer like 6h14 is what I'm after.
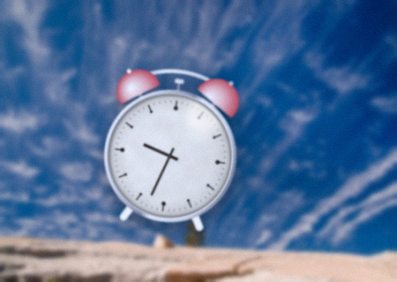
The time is 9h33
